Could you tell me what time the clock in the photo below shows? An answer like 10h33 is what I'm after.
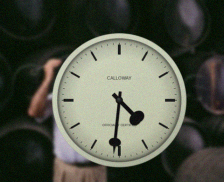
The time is 4h31
